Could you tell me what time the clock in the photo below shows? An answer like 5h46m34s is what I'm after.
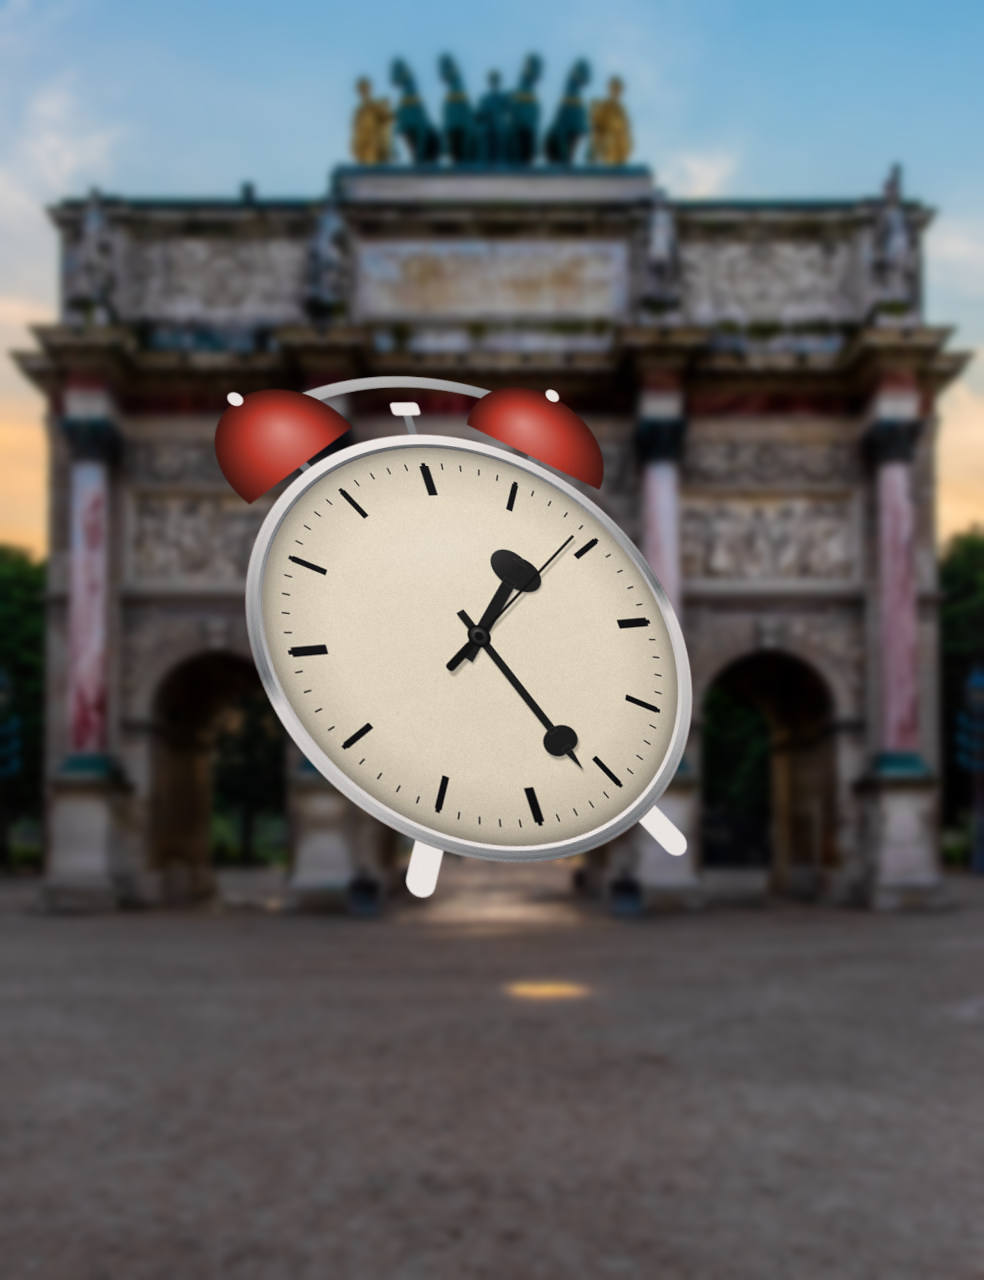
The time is 1h26m09s
